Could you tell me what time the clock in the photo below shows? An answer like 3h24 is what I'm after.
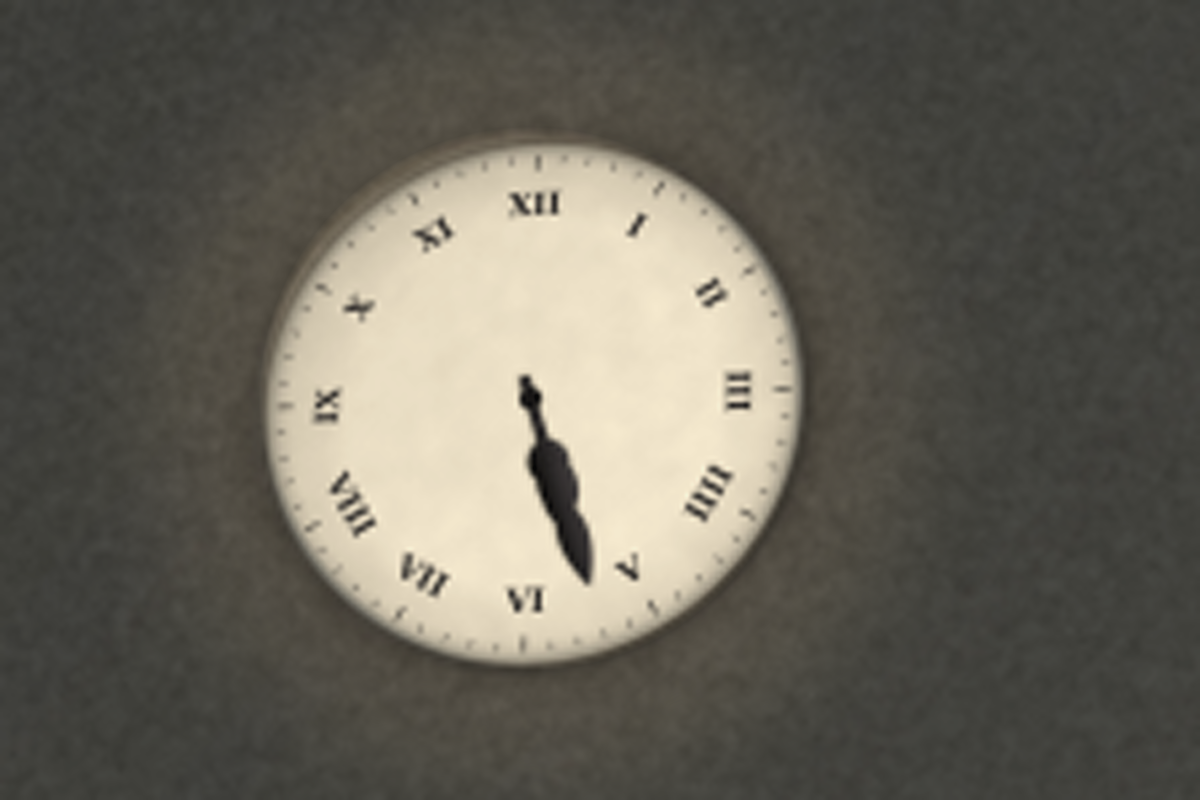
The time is 5h27
